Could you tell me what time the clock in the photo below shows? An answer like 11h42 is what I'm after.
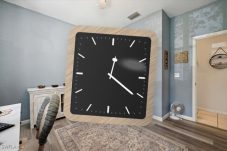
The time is 12h21
